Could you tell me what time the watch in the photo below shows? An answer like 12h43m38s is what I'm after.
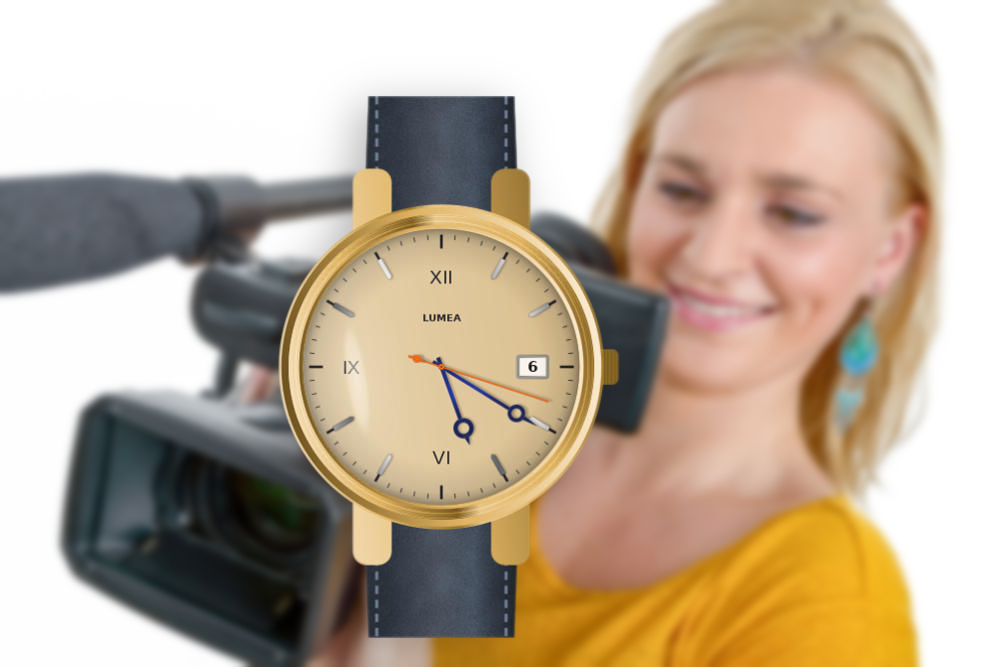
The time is 5h20m18s
